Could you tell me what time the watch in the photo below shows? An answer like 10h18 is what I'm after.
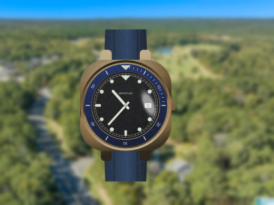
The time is 10h37
